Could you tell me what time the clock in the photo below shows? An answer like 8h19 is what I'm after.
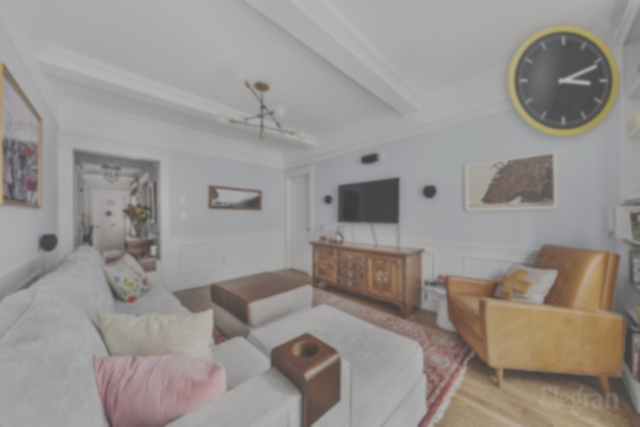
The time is 3h11
